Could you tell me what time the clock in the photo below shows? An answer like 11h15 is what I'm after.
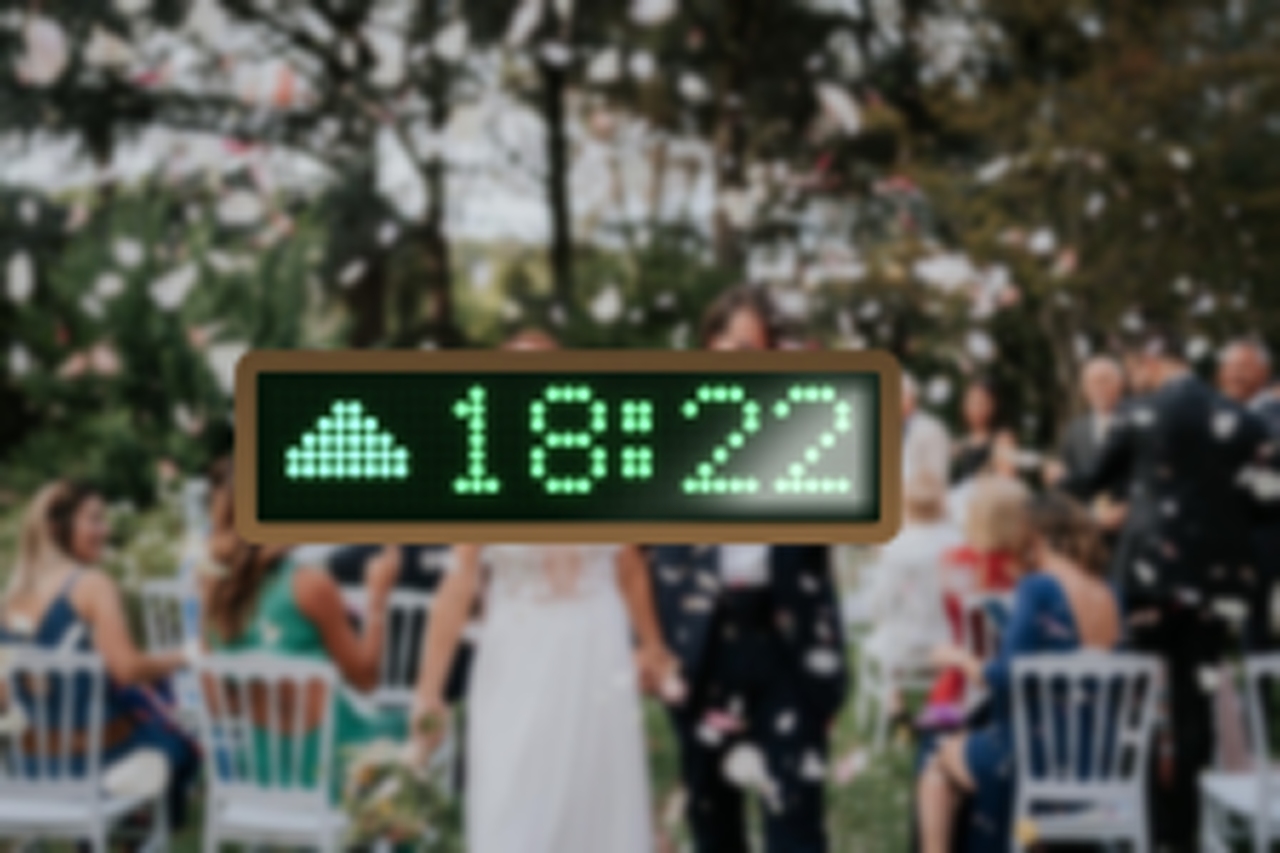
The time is 18h22
